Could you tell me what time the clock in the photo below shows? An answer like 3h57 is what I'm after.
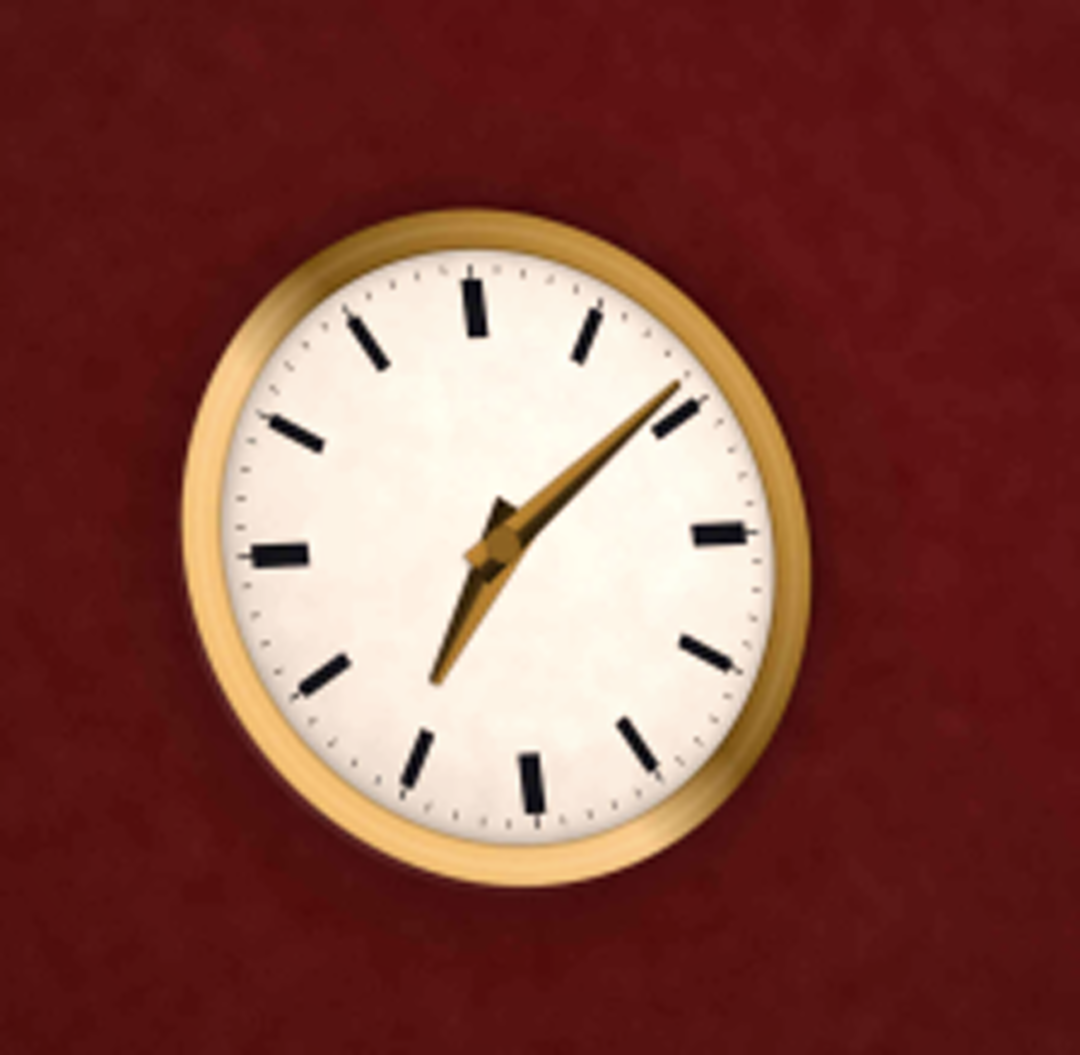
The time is 7h09
